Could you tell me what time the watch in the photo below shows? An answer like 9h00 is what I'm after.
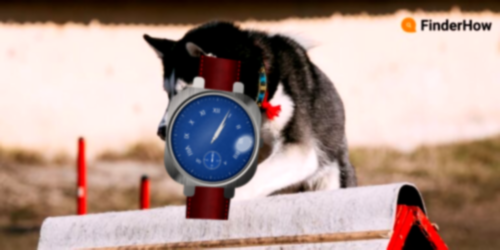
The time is 1h04
